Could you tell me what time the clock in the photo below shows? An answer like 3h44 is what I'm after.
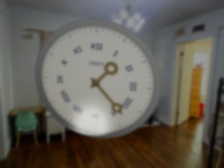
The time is 1h23
